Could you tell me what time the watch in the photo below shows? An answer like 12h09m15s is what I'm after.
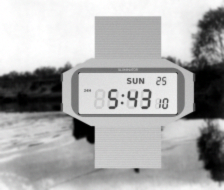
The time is 5h43m10s
